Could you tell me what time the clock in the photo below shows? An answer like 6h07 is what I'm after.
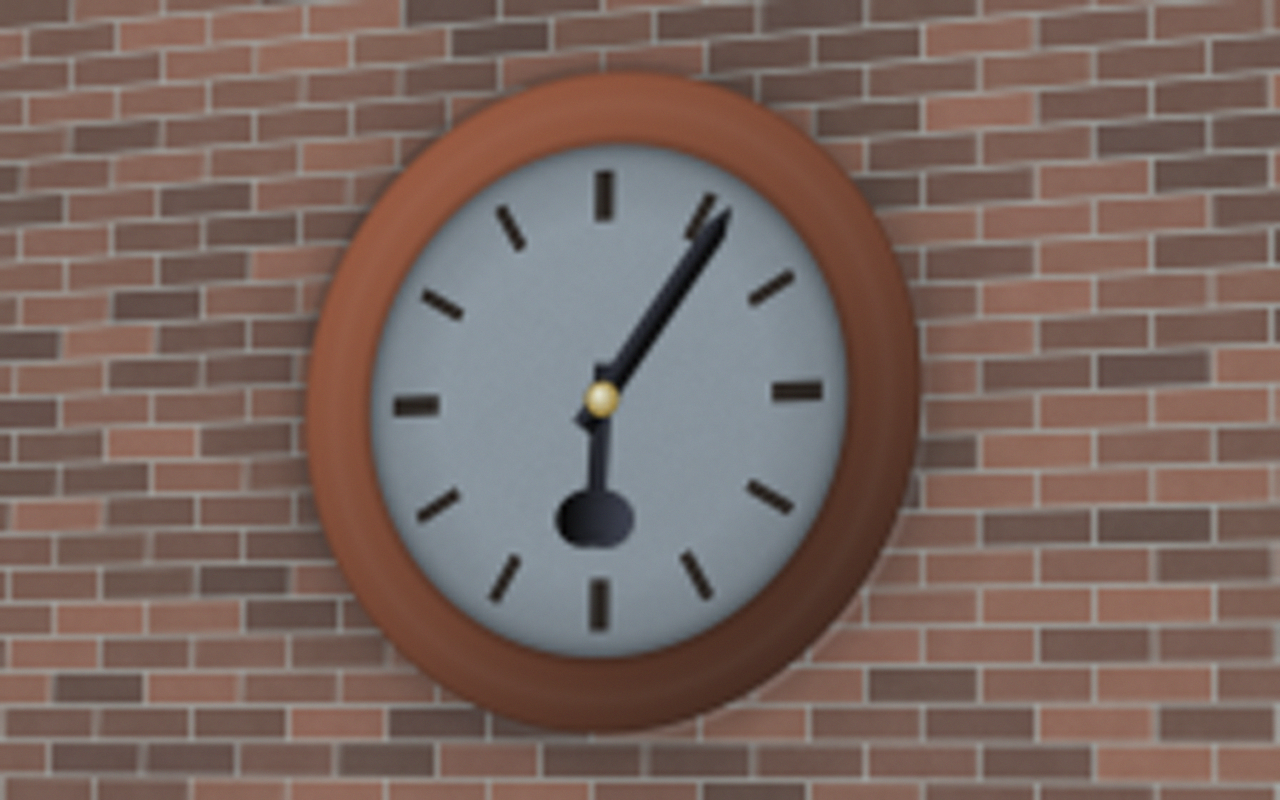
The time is 6h06
